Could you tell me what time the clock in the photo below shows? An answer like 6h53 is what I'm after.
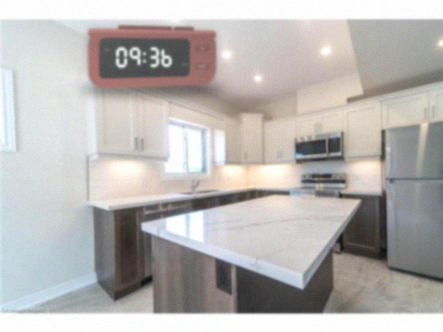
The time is 9h36
